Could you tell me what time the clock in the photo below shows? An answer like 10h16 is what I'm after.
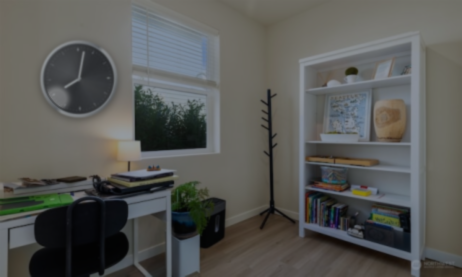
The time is 8h02
